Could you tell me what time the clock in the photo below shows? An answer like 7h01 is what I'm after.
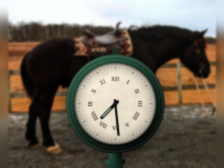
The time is 7h29
